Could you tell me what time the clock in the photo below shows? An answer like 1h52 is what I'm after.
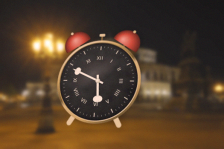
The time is 5h49
